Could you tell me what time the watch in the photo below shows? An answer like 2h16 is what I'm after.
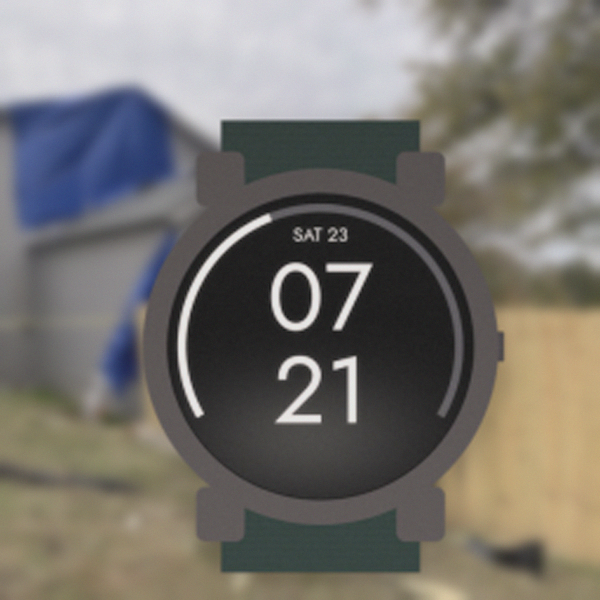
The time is 7h21
